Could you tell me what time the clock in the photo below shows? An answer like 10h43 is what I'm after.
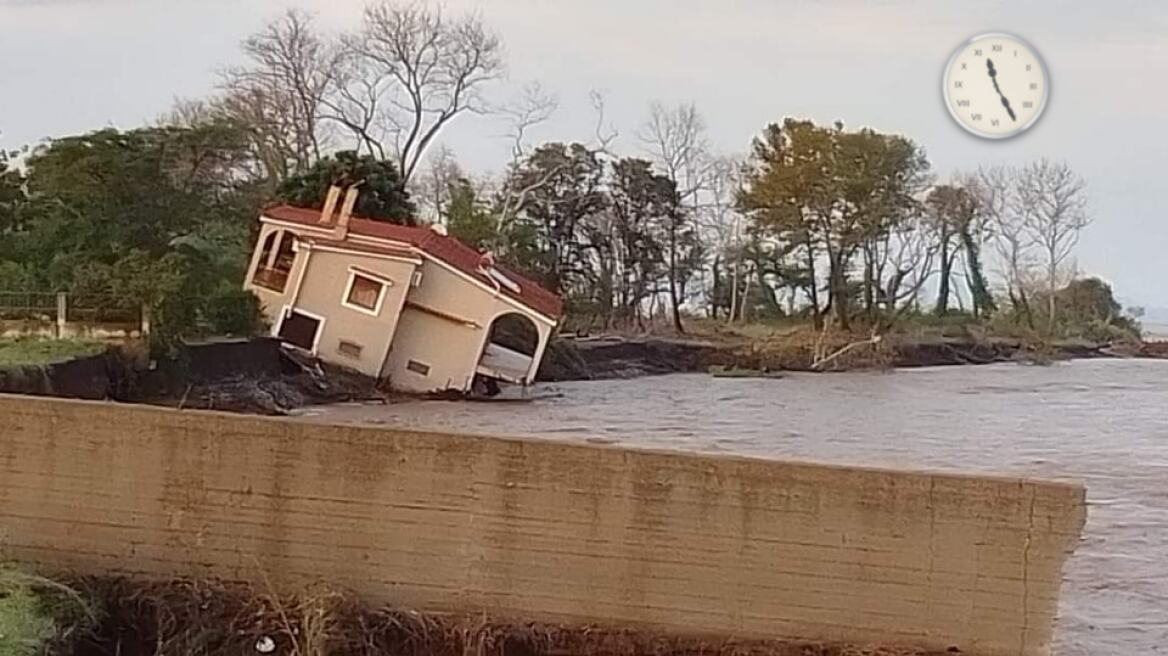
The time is 11h25
